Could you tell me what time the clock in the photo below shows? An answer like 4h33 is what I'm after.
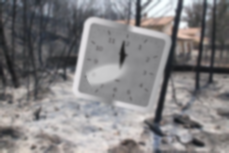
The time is 11h59
